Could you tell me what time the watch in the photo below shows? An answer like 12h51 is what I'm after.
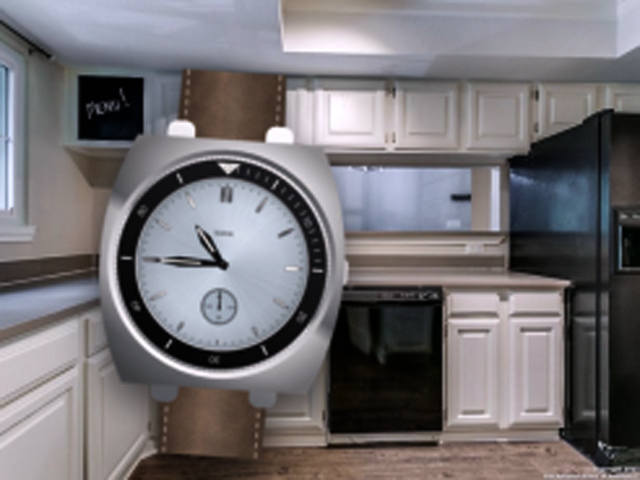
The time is 10h45
